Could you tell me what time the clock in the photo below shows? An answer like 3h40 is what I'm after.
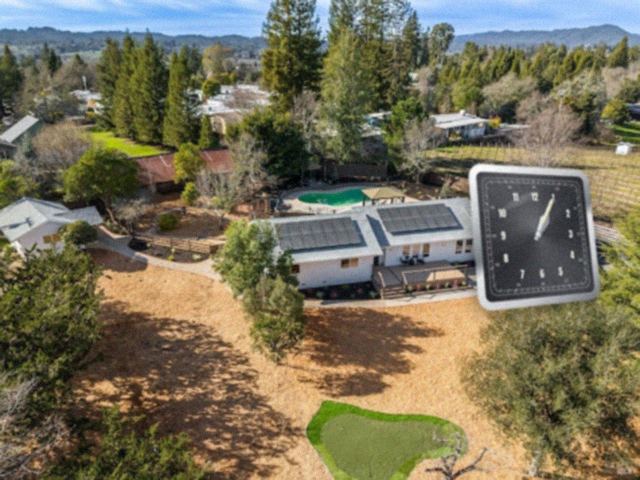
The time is 1h05
